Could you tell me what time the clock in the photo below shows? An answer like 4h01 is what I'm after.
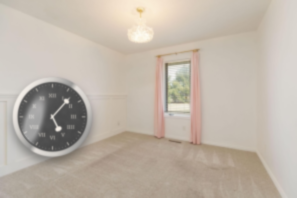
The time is 5h07
